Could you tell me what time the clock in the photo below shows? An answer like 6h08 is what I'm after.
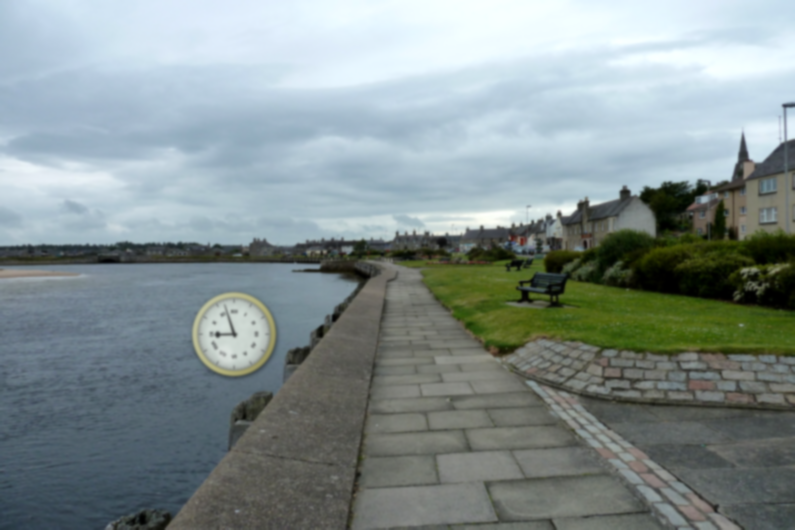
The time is 8h57
